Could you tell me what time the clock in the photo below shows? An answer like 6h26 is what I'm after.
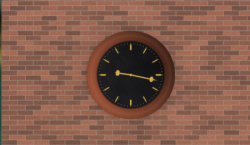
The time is 9h17
